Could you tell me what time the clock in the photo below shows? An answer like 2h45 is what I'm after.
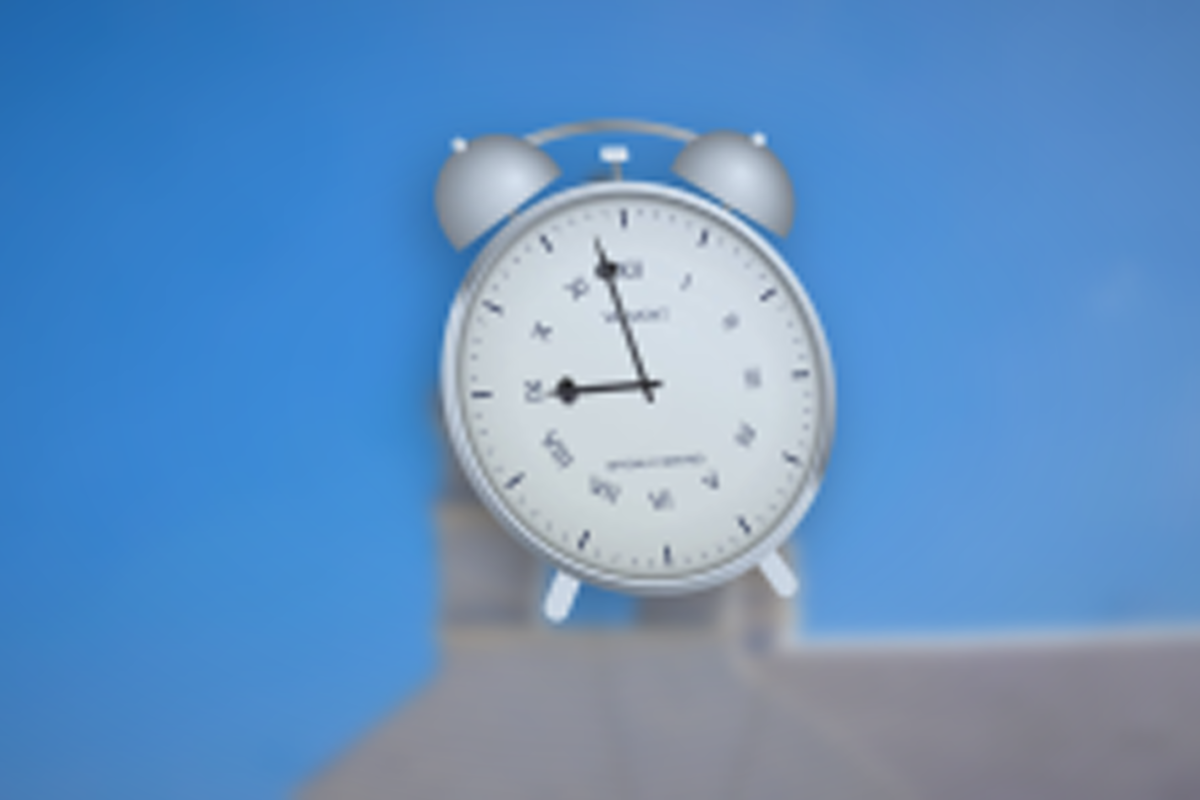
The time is 8h58
